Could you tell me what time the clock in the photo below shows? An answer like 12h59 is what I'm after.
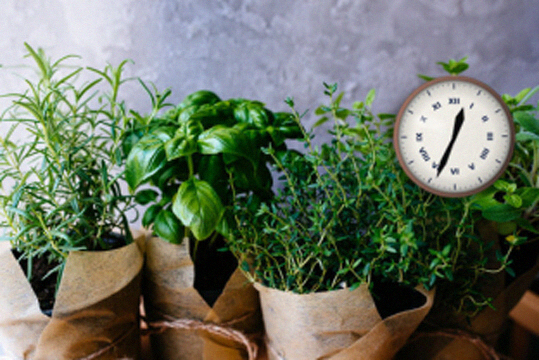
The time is 12h34
